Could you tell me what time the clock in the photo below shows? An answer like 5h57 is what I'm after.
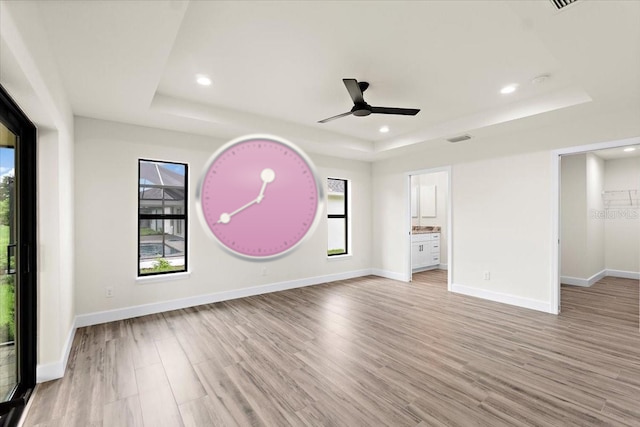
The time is 12h40
